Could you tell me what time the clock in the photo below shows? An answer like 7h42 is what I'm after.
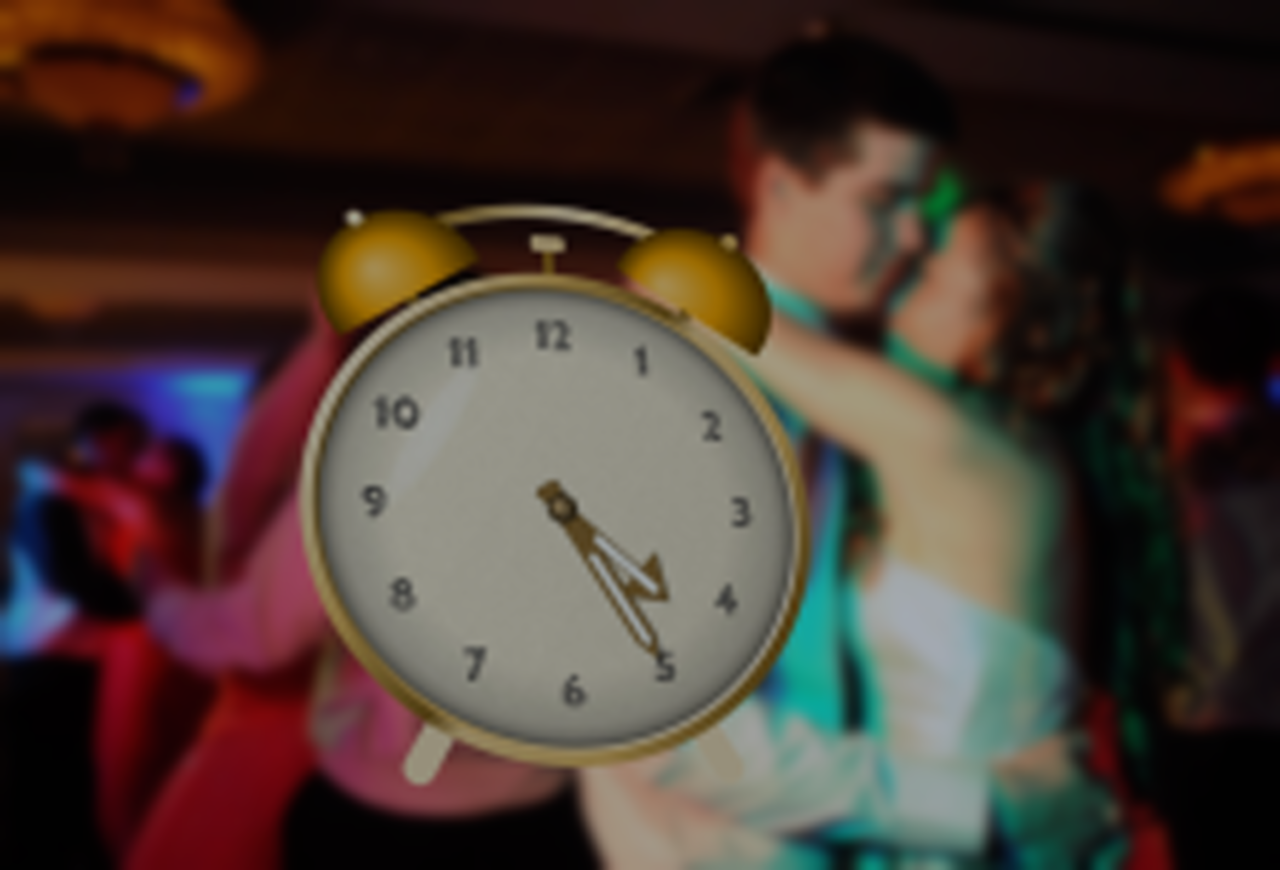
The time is 4h25
